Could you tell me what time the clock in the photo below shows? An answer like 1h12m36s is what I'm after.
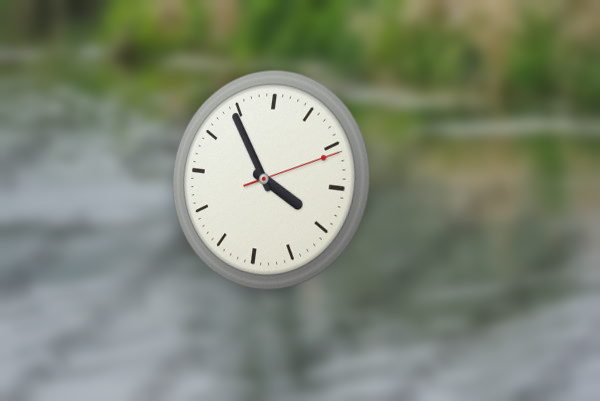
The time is 3h54m11s
